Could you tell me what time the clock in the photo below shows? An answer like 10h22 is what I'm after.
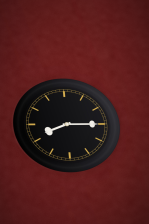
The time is 8h15
